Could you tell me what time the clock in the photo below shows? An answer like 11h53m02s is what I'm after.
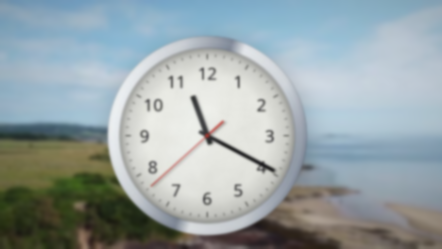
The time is 11h19m38s
